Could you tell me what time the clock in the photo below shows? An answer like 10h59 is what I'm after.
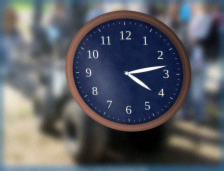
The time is 4h13
